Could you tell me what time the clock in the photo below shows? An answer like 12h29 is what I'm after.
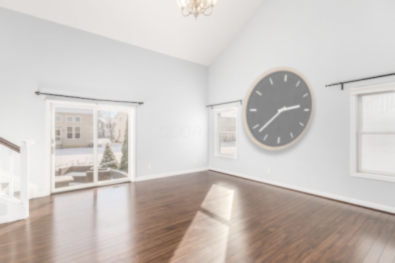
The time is 2h38
